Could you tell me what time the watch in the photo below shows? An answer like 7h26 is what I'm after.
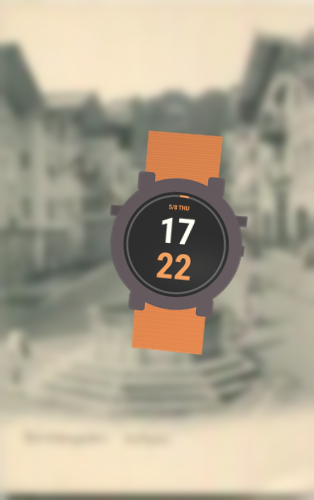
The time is 17h22
